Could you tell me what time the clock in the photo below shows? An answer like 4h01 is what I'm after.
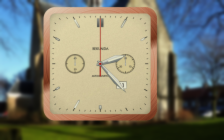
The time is 2h23
